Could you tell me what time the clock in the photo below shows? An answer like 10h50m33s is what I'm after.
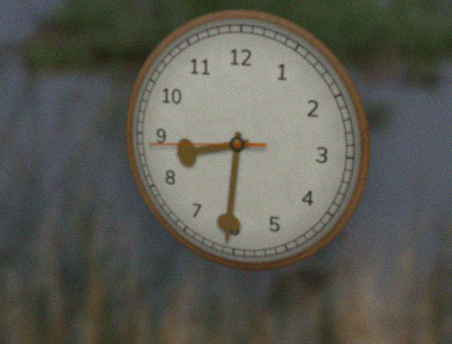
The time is 8h30m44s
